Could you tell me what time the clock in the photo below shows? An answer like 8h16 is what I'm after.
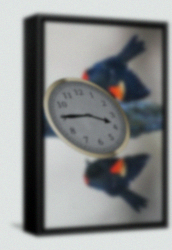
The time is 3h45
